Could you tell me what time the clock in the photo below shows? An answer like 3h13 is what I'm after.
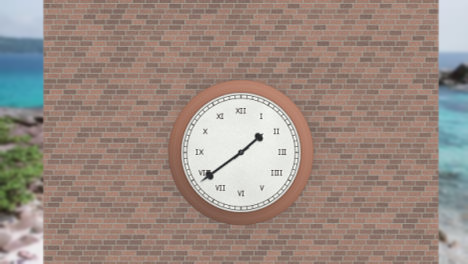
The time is 1h39
